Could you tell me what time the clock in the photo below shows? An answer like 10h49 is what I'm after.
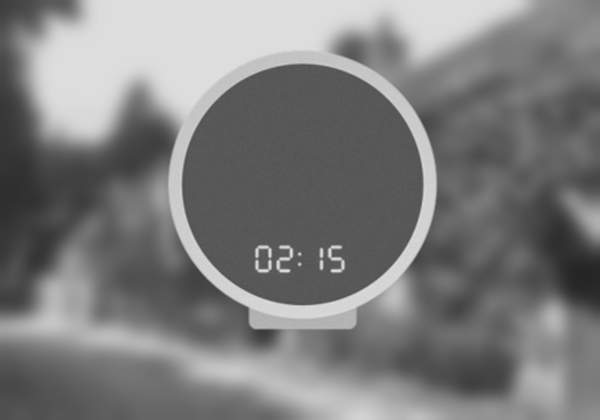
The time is 2h15
